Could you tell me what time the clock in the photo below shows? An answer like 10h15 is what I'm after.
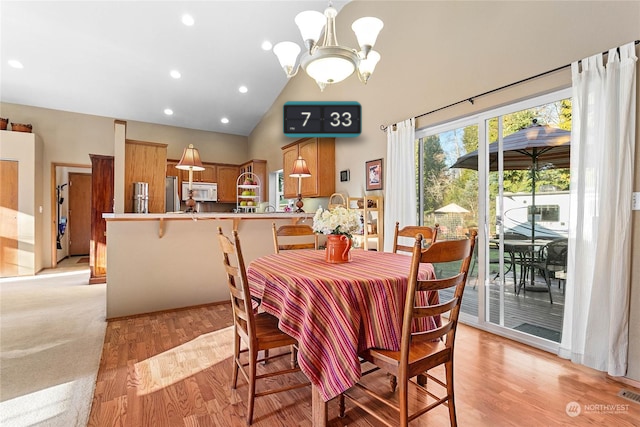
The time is 7h33
